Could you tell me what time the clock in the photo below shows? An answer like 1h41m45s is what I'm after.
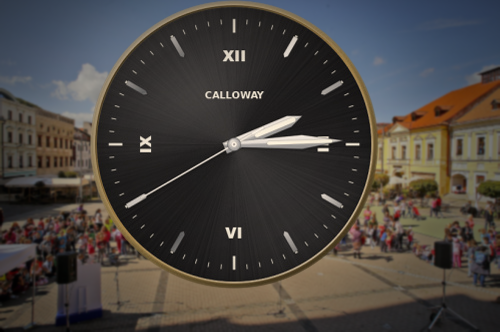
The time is 2h14m40s
